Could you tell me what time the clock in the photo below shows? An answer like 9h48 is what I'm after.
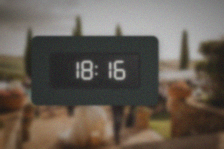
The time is 18h16
